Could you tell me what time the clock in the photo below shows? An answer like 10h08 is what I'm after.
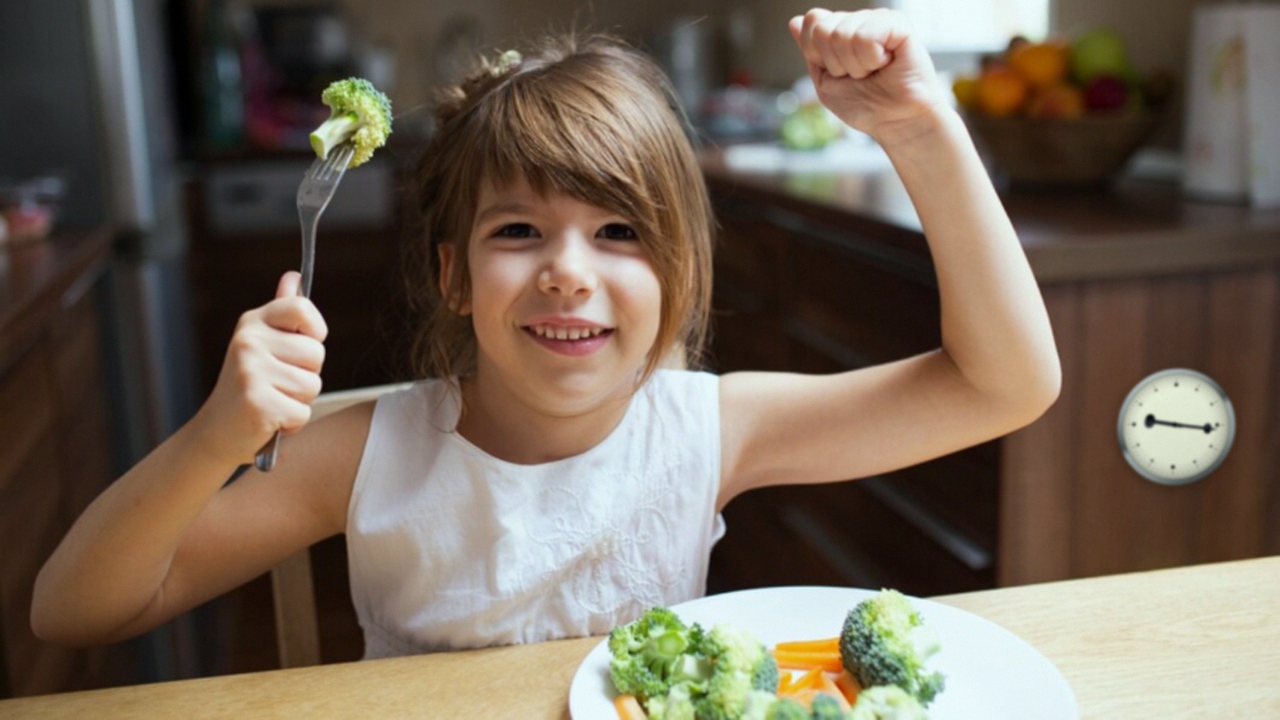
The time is 9h16
